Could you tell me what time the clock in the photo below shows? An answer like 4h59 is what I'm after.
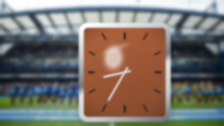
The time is 8h35
